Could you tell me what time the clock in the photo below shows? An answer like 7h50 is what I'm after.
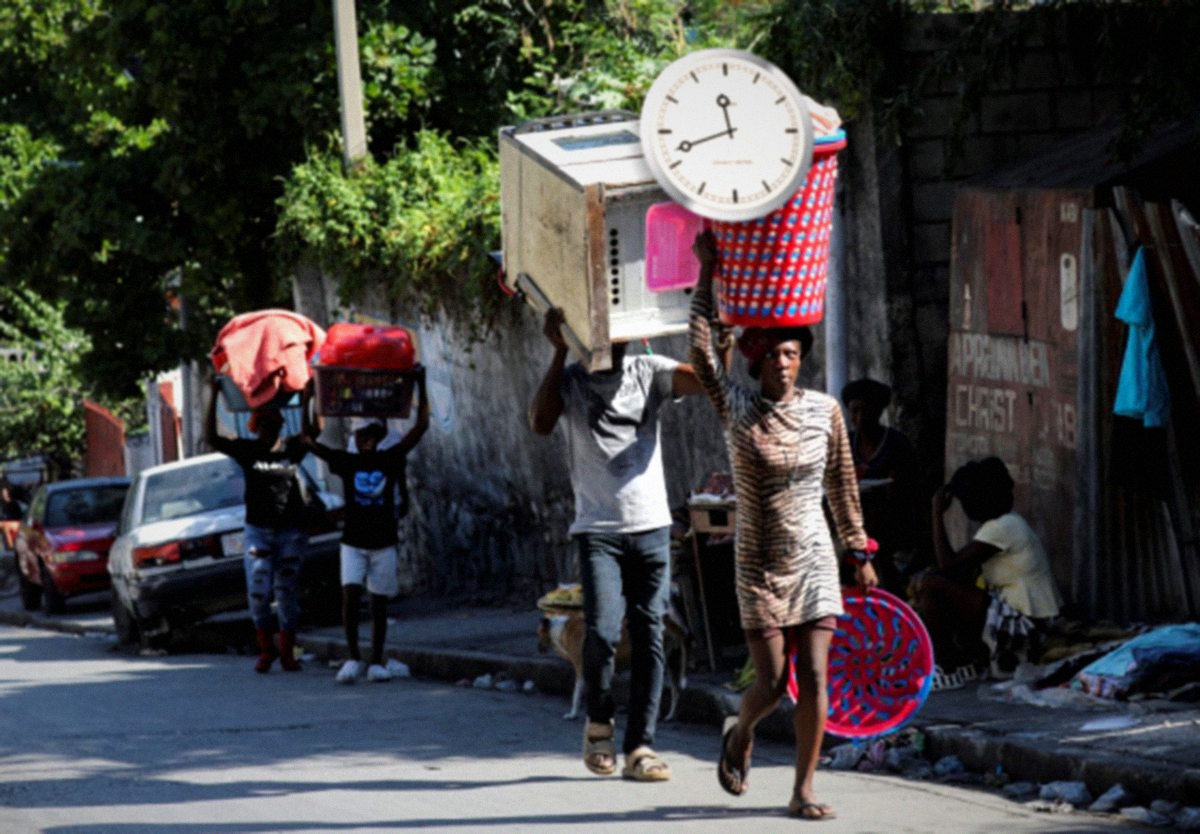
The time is 11h42
